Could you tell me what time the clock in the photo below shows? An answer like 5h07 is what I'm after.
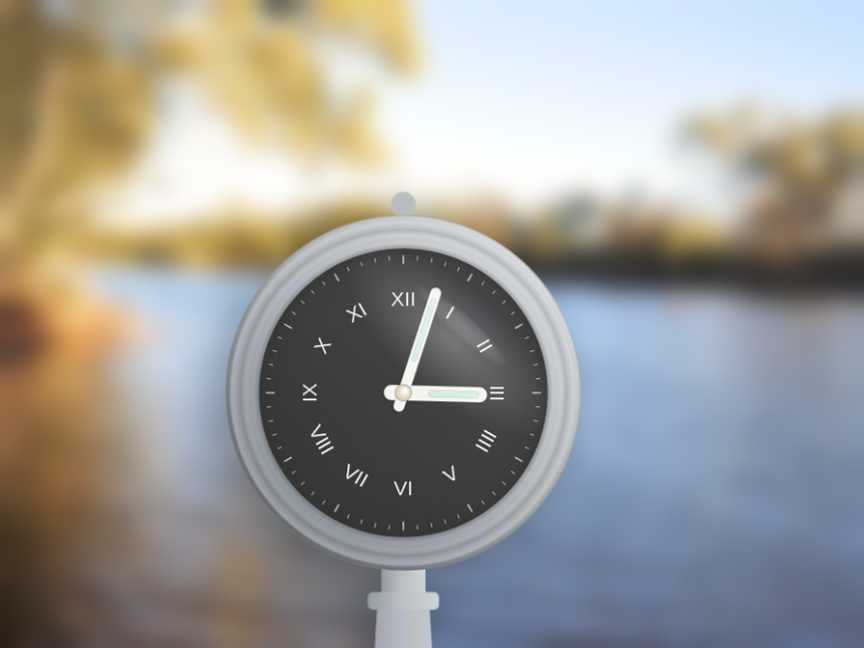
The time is 3h03
